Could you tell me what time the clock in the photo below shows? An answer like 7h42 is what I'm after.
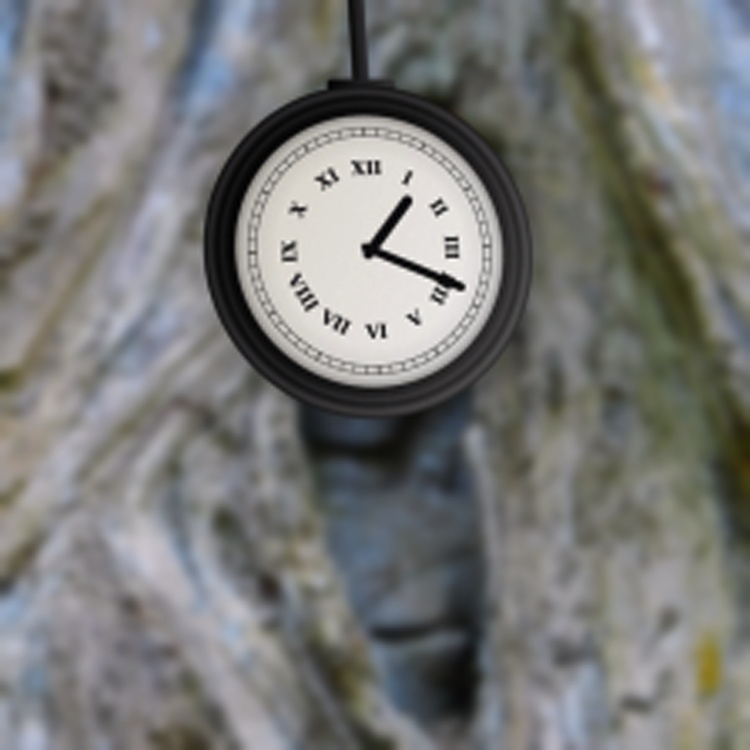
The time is 1h19
